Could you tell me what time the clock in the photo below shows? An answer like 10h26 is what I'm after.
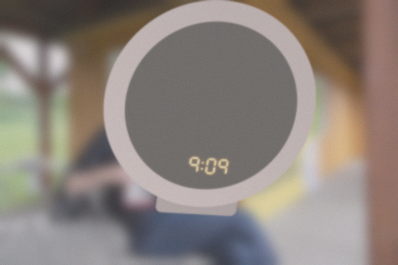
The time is 9h09
